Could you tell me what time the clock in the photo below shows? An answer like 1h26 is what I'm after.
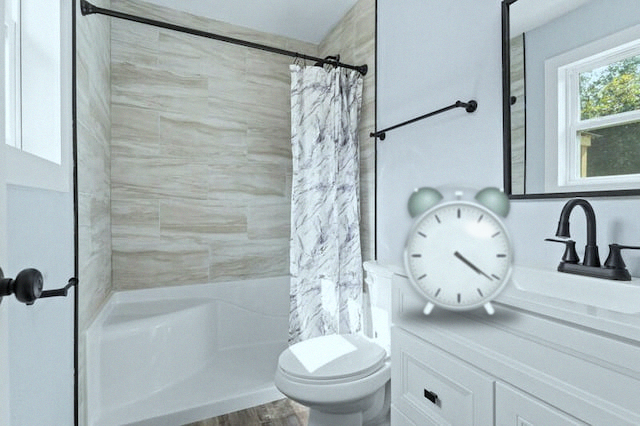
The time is 4h21
